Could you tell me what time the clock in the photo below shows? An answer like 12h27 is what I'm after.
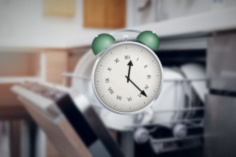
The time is 12h23
